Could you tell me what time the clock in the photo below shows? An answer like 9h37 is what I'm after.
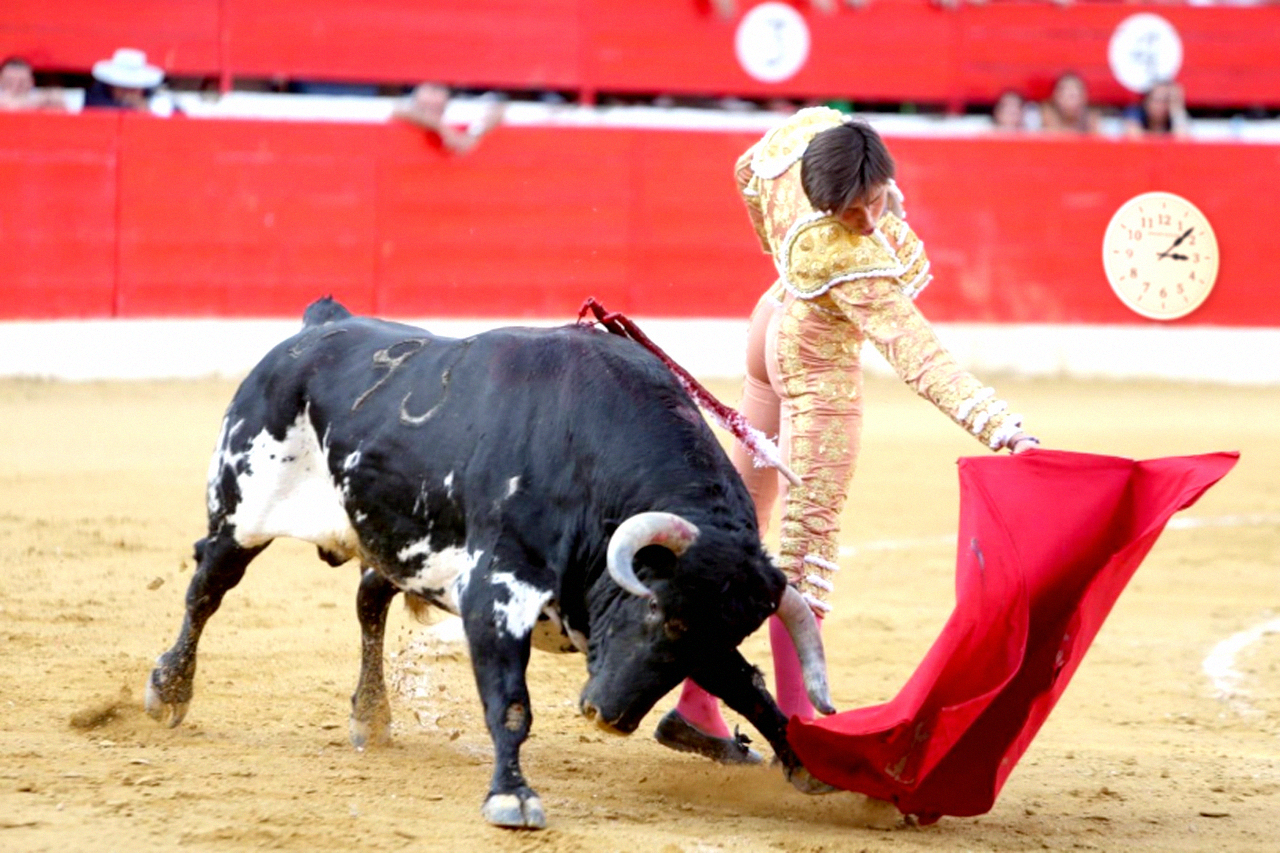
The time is 3h08
